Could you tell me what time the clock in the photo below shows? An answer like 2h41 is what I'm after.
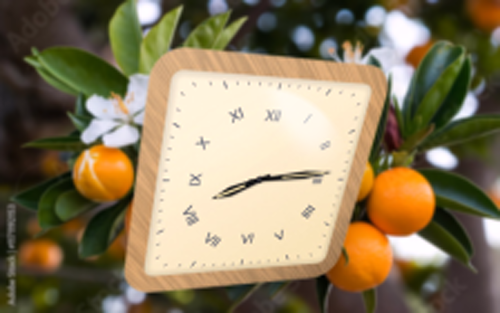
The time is 8h14
